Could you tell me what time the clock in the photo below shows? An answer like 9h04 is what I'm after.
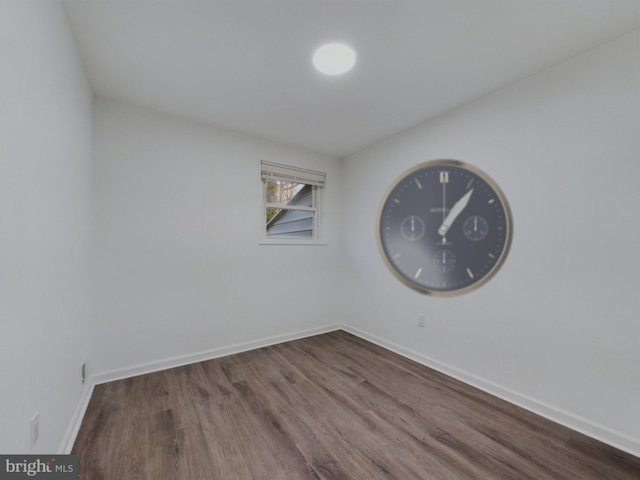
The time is 1h06
